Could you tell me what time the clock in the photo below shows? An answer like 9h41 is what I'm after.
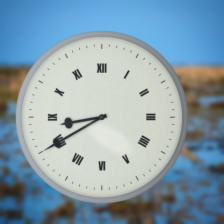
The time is 8h40
